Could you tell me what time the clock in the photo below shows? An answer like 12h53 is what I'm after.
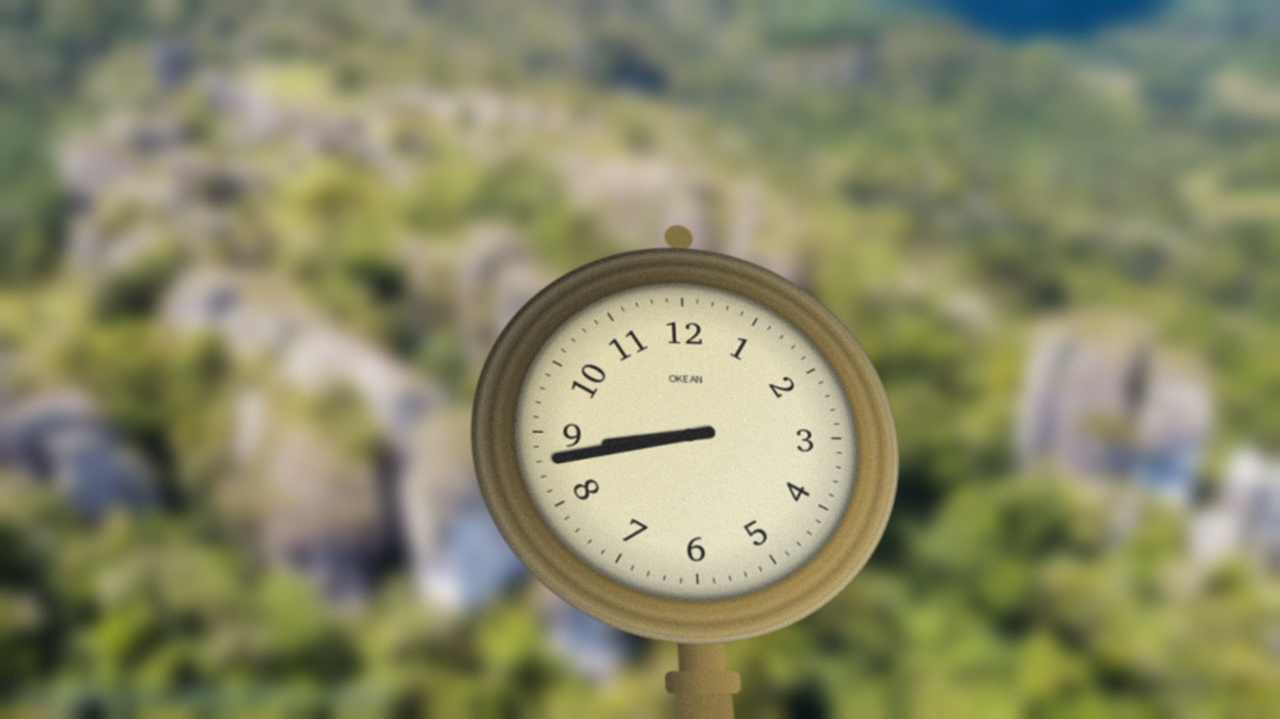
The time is 8h43
